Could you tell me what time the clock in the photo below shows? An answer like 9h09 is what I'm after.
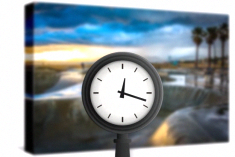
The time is 12h18
